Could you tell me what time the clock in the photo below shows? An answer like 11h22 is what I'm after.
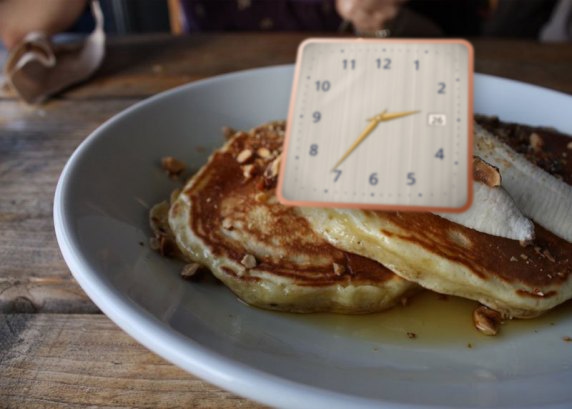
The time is 2h36
